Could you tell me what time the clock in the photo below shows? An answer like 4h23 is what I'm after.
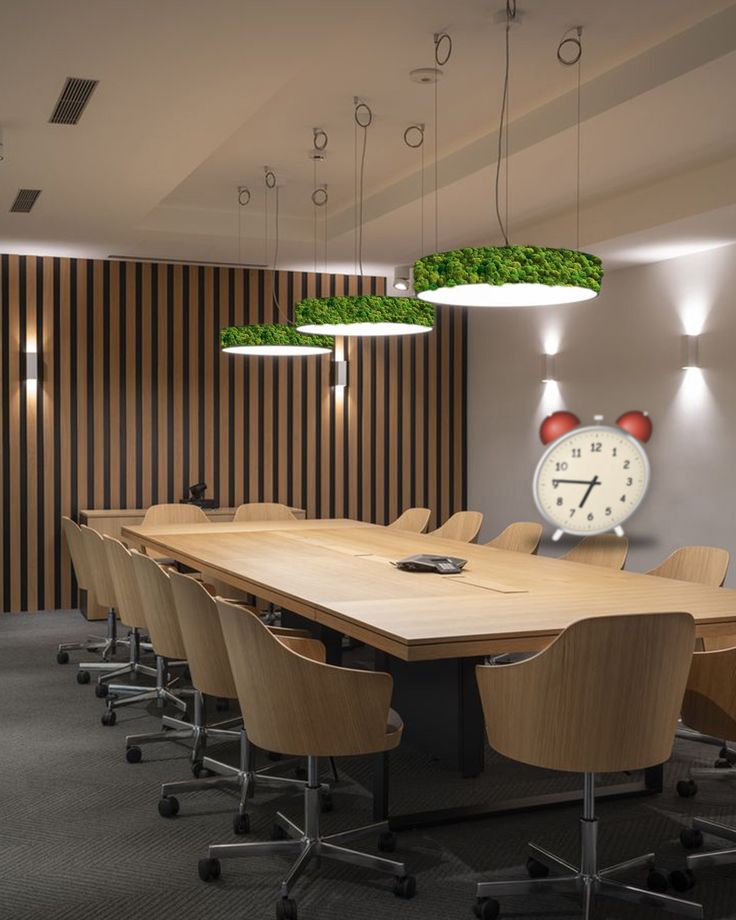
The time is 6h46
